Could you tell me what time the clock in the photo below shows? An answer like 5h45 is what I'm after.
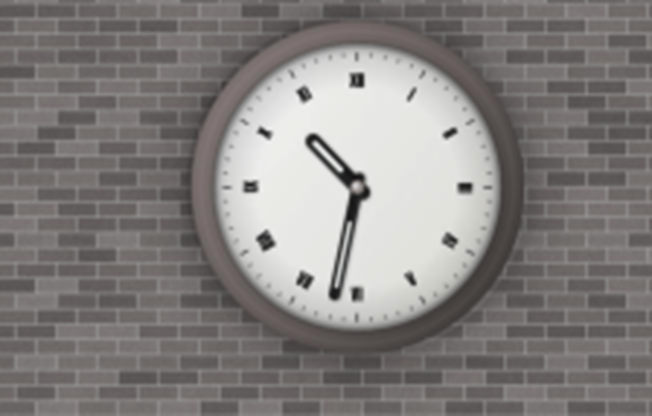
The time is 10h32
